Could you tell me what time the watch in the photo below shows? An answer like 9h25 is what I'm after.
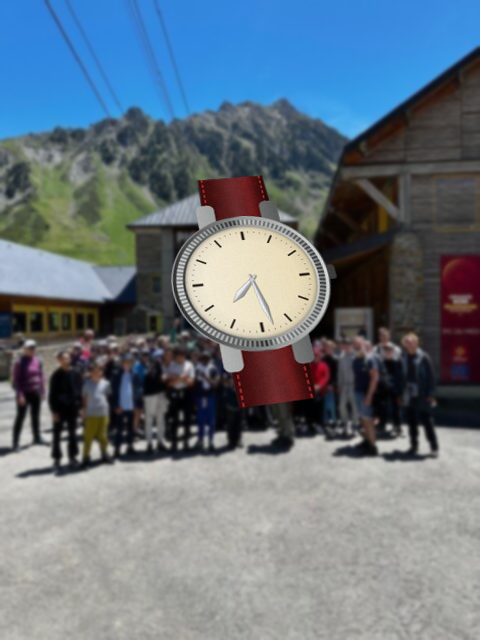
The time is 7h28
